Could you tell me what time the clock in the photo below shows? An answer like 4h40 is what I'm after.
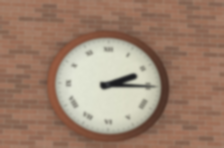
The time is 2h15
